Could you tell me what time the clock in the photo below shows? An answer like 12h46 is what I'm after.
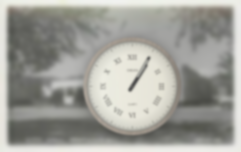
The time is 1h05
